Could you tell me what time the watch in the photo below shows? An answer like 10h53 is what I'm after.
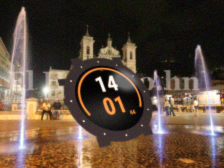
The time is 14h01
